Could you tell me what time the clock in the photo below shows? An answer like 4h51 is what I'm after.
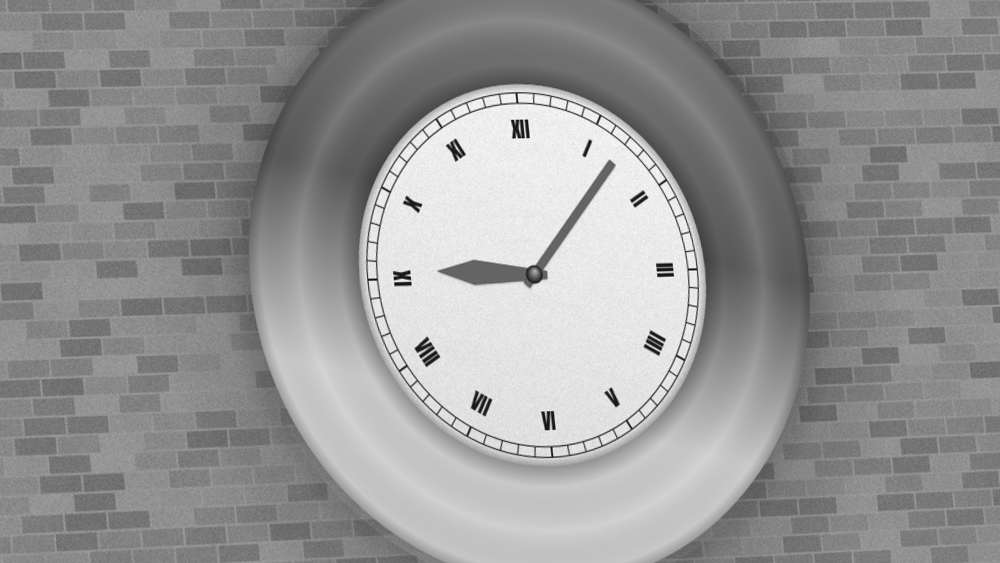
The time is 9h07
